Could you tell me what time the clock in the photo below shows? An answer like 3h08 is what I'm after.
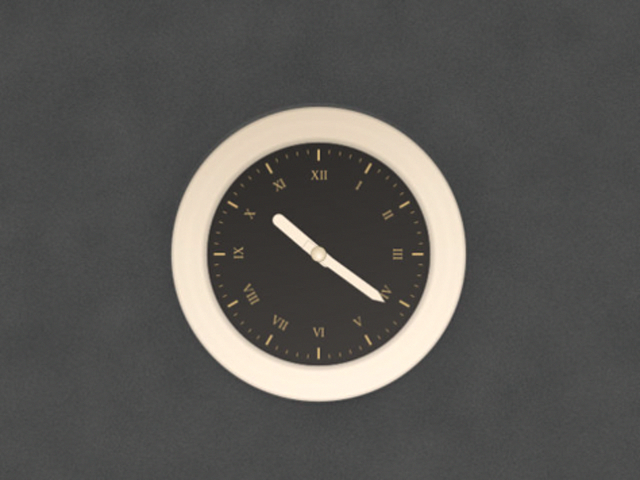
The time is 10h21
